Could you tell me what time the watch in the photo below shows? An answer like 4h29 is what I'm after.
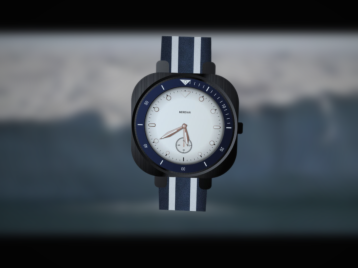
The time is 5h40
